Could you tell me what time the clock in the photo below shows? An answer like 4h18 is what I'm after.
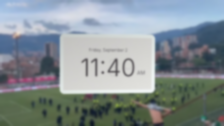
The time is 11h40
